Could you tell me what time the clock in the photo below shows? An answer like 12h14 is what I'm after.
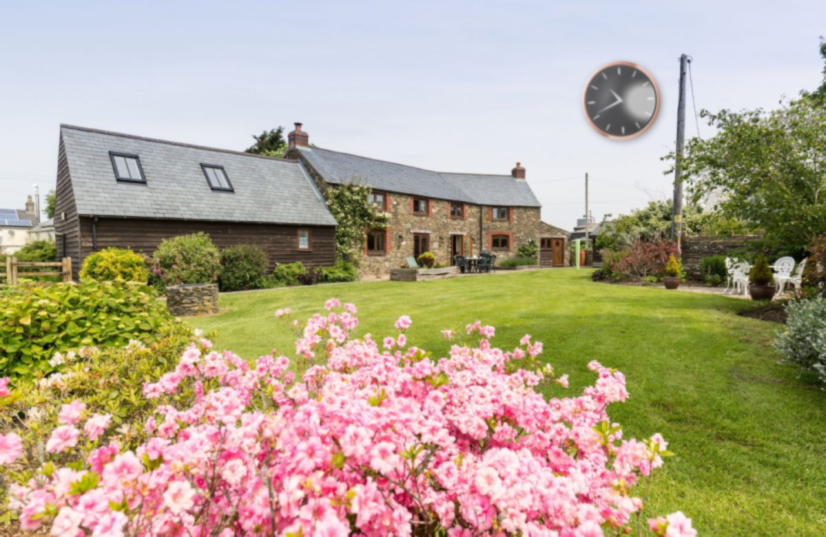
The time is 10h41
